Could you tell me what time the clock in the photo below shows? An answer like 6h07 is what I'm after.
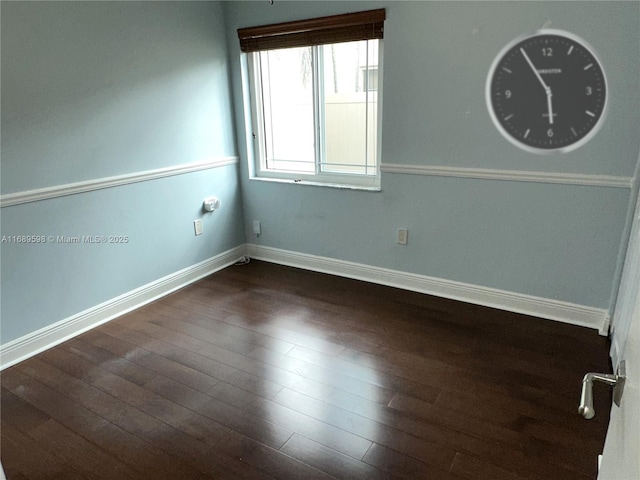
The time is 5h55
